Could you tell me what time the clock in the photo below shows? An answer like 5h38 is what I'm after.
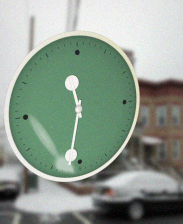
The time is 11h32
